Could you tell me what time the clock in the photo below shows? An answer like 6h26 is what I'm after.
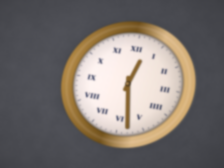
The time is 12h28
